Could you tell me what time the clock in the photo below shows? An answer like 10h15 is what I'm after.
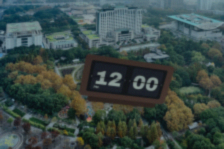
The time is 12h00
